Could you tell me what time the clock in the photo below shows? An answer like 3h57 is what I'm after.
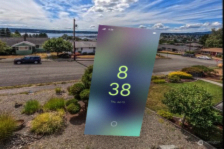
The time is 8h38
